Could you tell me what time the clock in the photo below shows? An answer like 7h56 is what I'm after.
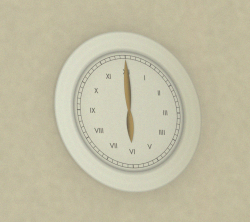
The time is 6h00
